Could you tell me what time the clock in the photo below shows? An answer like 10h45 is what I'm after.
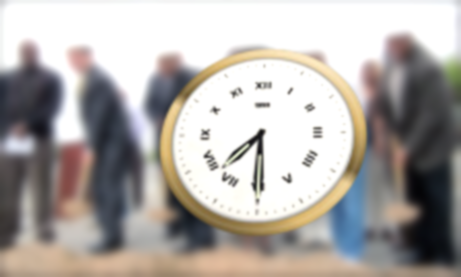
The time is 7h30
